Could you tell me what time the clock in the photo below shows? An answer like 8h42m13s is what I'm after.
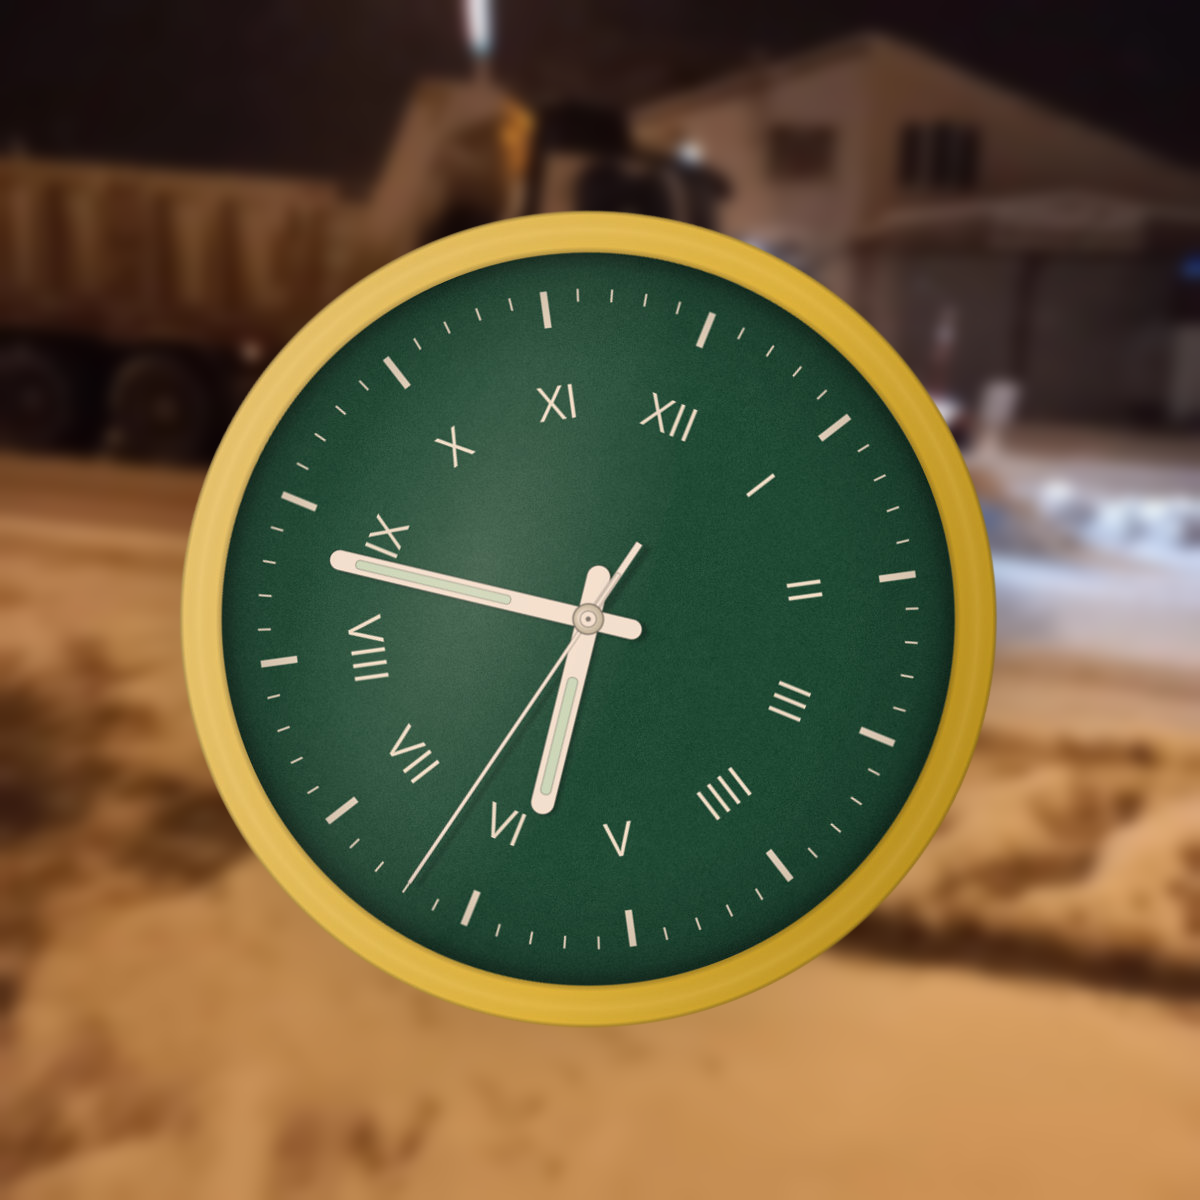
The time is 5h43m32s
